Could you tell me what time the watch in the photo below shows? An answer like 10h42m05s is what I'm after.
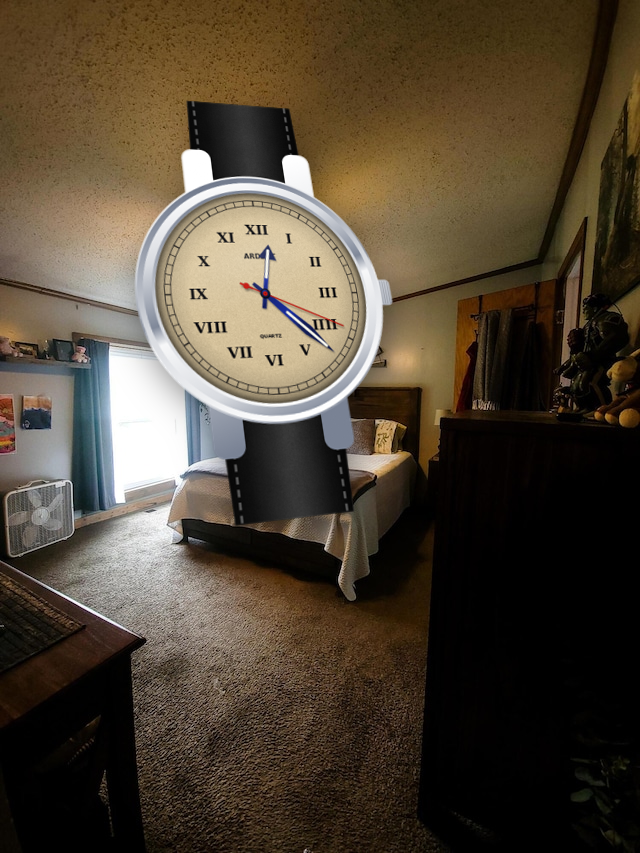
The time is 12h22m19s
